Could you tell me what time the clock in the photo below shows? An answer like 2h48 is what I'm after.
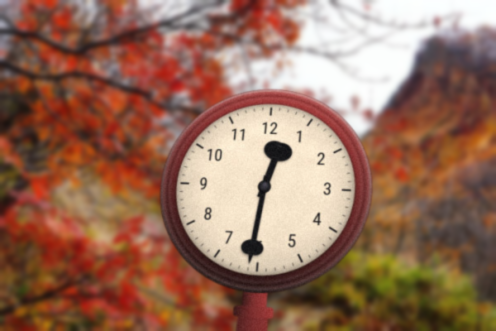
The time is 12h31
